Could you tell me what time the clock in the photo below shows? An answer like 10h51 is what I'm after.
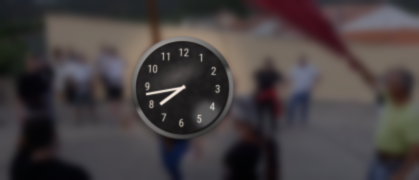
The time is 7h43
